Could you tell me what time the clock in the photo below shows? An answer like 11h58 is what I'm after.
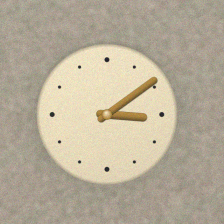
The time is 3h09
